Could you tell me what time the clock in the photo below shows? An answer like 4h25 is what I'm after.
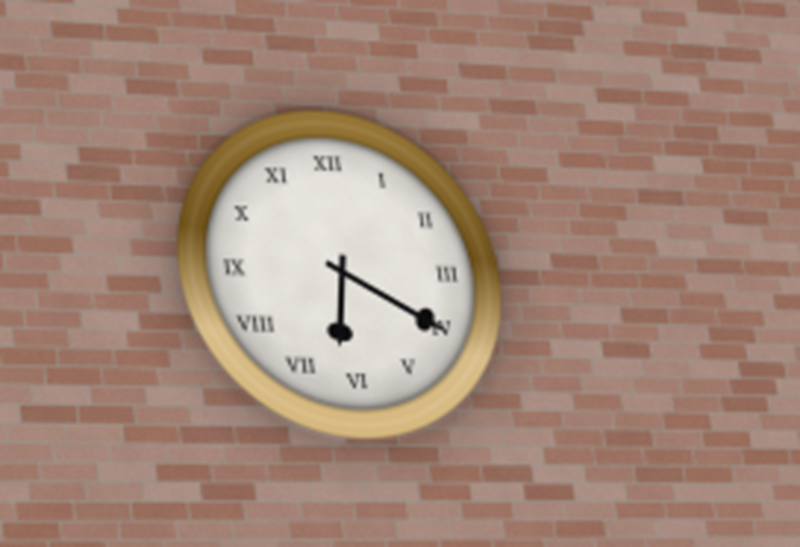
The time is 6h20
